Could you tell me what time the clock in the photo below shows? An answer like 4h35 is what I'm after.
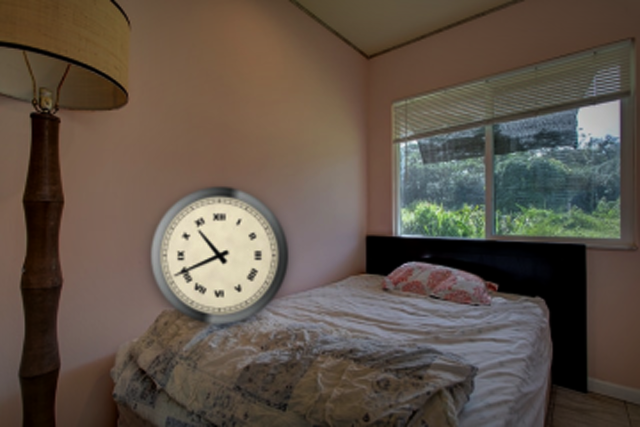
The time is 10h41
